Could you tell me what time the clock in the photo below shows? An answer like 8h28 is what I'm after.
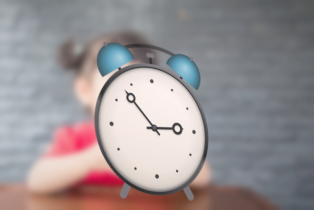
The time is 2h53
